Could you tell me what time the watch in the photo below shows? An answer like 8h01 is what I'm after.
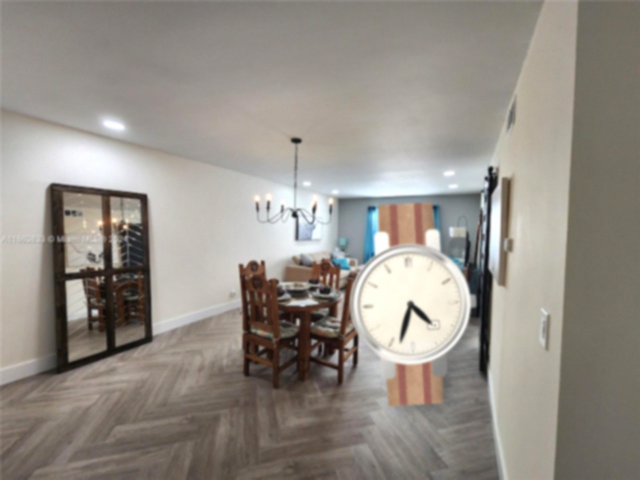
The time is 4h33
